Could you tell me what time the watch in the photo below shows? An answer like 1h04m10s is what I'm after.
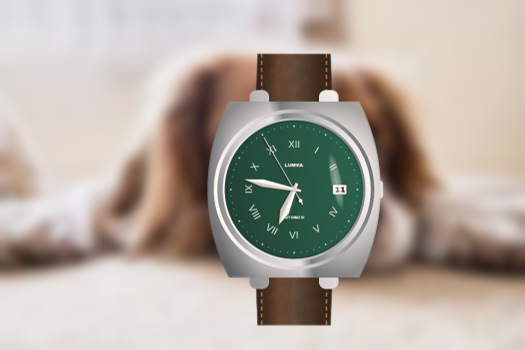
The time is 6h46m55s
